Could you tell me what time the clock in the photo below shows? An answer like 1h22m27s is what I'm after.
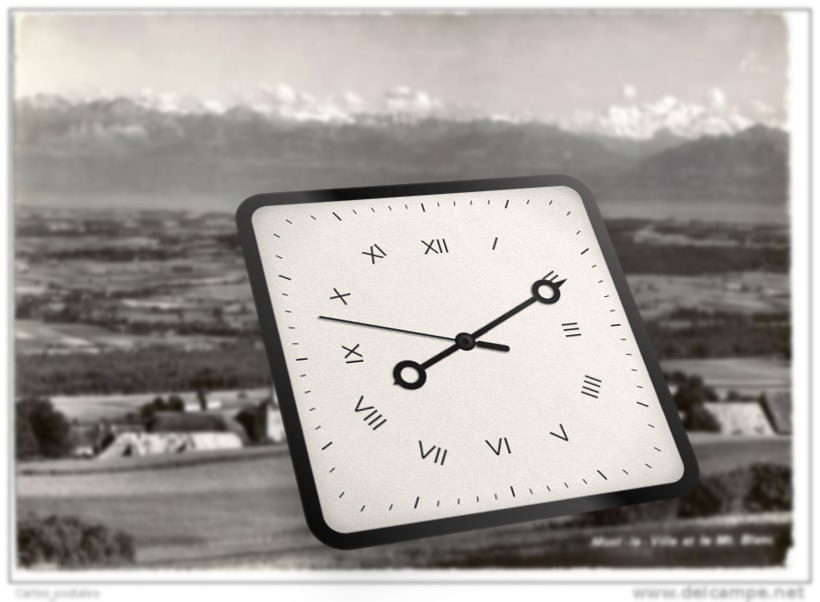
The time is 8h10m48s
